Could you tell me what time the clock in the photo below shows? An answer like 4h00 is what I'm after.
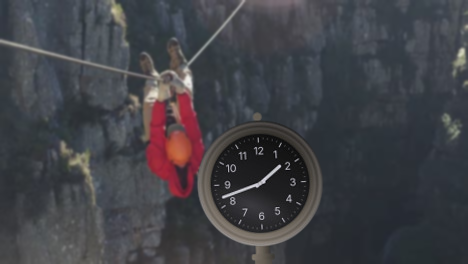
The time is 1h42
